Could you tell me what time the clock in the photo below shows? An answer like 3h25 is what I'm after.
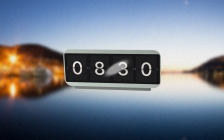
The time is 8h30
